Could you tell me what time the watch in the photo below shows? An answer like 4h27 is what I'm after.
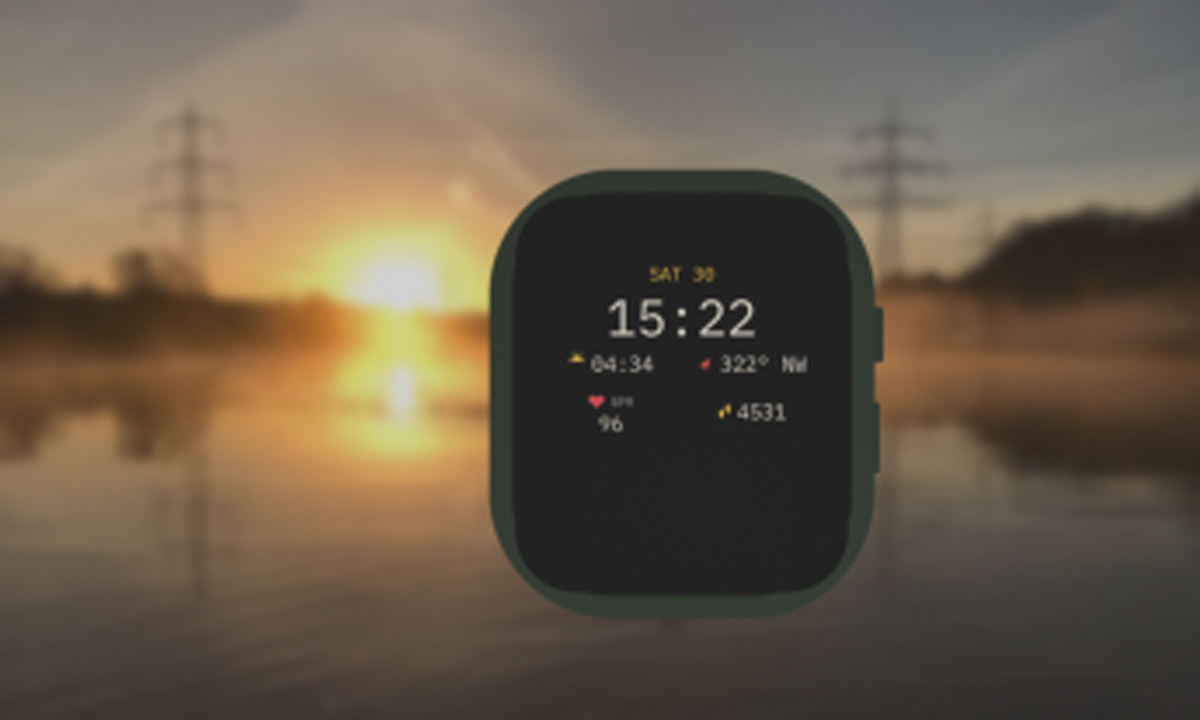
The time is 15h22
